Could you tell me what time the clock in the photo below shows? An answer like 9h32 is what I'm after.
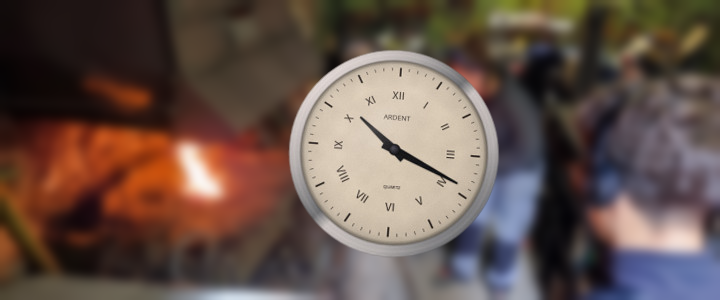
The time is 10h19
